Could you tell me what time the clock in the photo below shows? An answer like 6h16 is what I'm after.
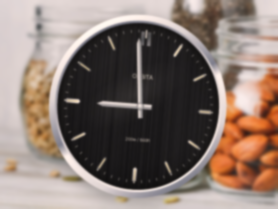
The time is 8h59
